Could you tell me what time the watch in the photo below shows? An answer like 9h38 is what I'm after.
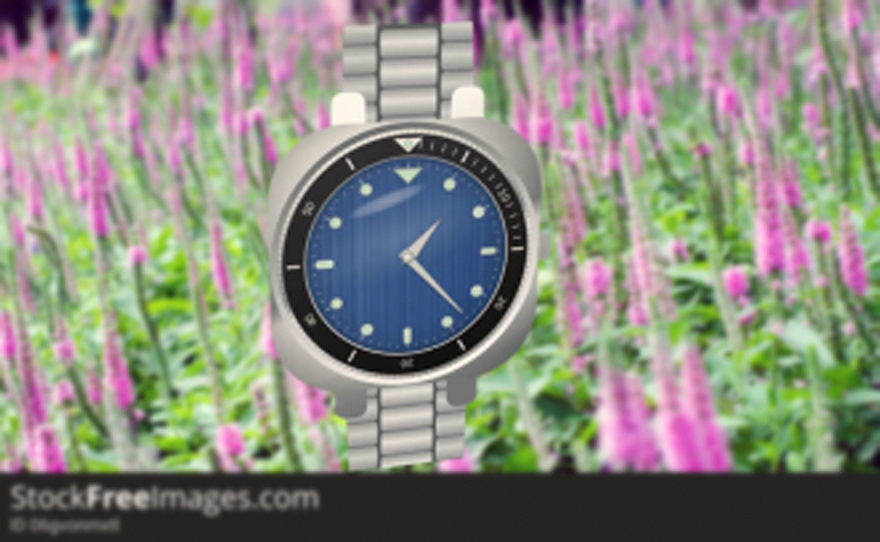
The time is 1h23
